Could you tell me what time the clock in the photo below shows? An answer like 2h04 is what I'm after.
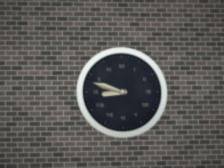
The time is 8h48
